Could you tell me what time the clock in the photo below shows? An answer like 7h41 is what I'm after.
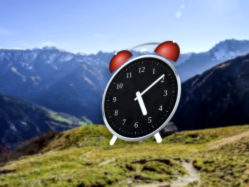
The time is 5h09
